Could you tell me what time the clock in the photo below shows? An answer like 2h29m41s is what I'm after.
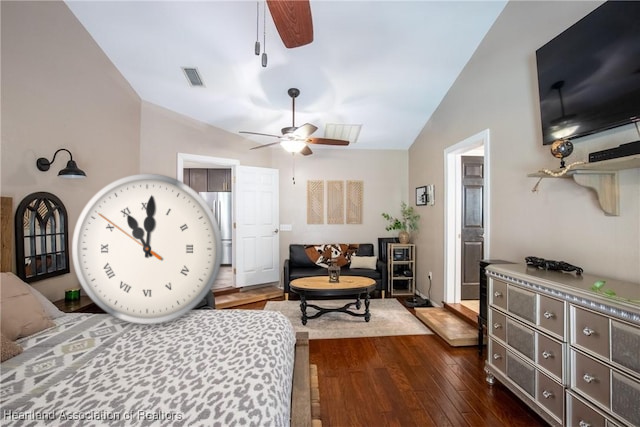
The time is 11h00m51s
